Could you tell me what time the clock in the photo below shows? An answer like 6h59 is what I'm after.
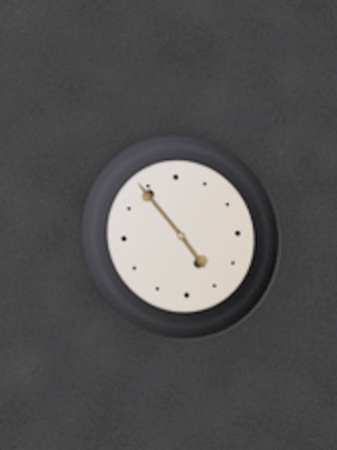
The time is 4h54
